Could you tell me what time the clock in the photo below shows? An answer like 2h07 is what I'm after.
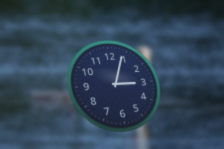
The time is 3h04
